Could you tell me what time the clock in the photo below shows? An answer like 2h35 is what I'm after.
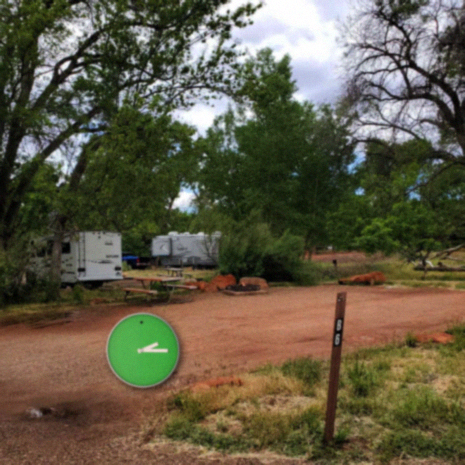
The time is 2h15
